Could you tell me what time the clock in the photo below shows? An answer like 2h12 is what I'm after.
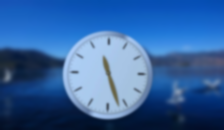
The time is 11h27
